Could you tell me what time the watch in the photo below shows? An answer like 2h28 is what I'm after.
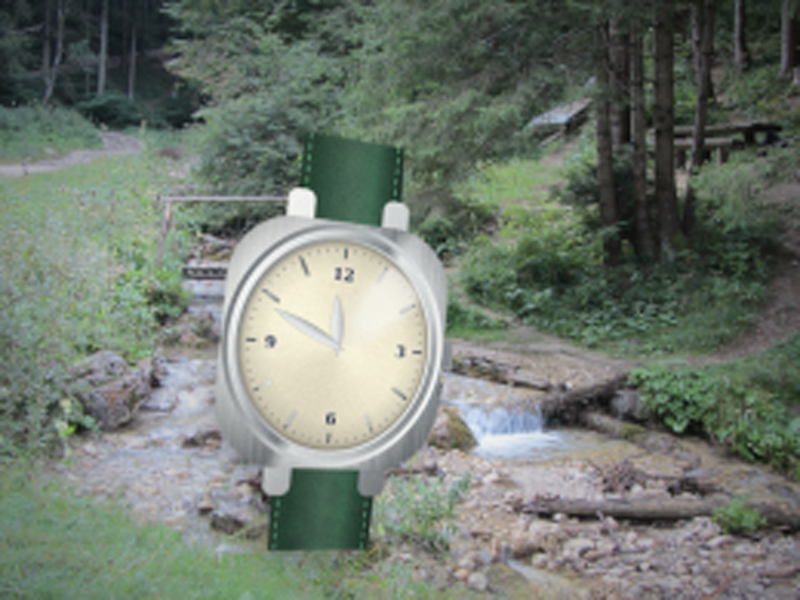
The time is 11h49
